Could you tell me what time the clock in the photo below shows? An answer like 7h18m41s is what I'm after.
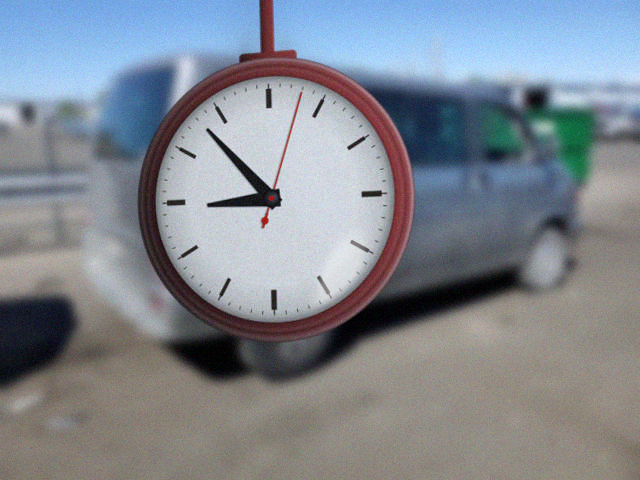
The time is 8h53m03s
